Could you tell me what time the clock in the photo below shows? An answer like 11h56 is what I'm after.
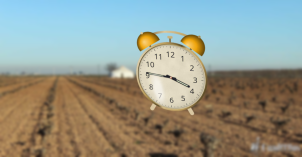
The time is 3h46
